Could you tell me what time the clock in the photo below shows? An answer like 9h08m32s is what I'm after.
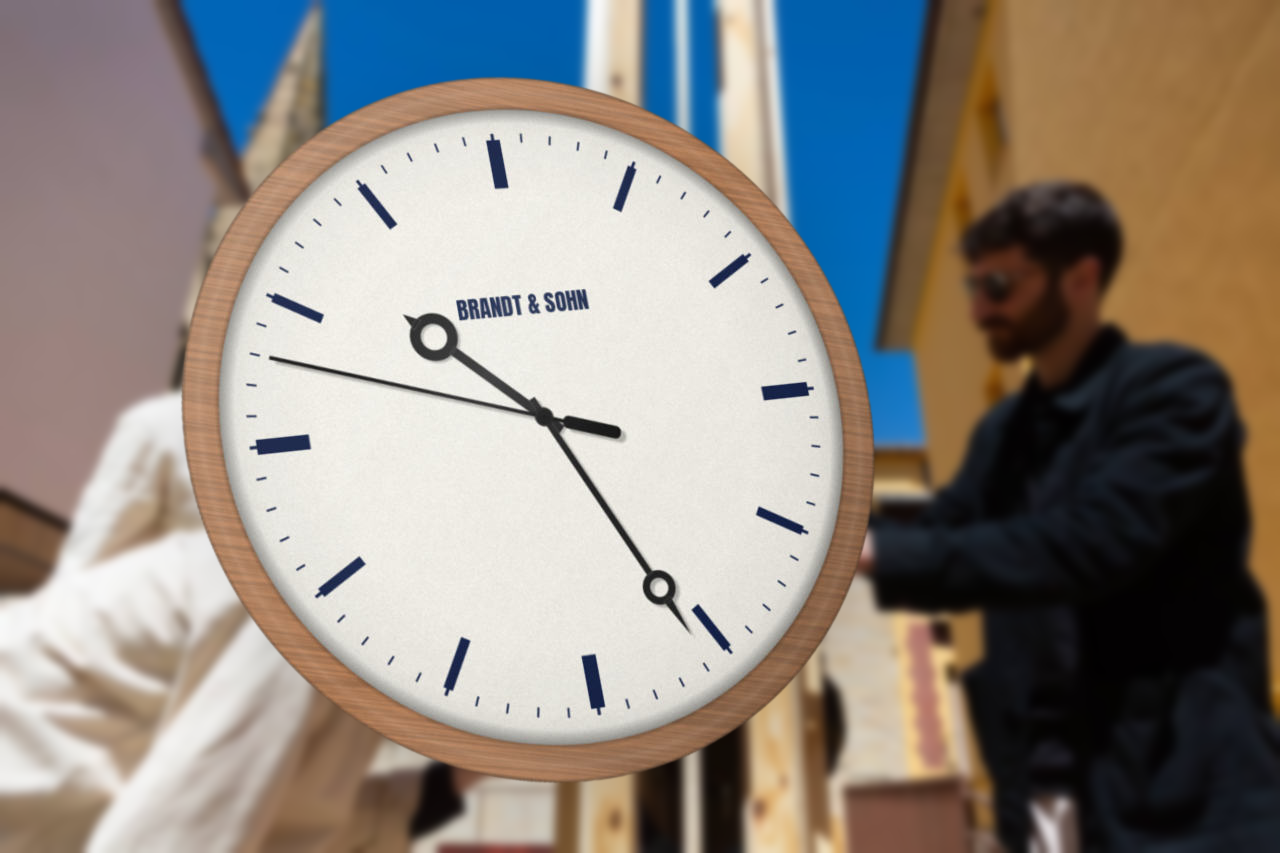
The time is 10h25m48s
